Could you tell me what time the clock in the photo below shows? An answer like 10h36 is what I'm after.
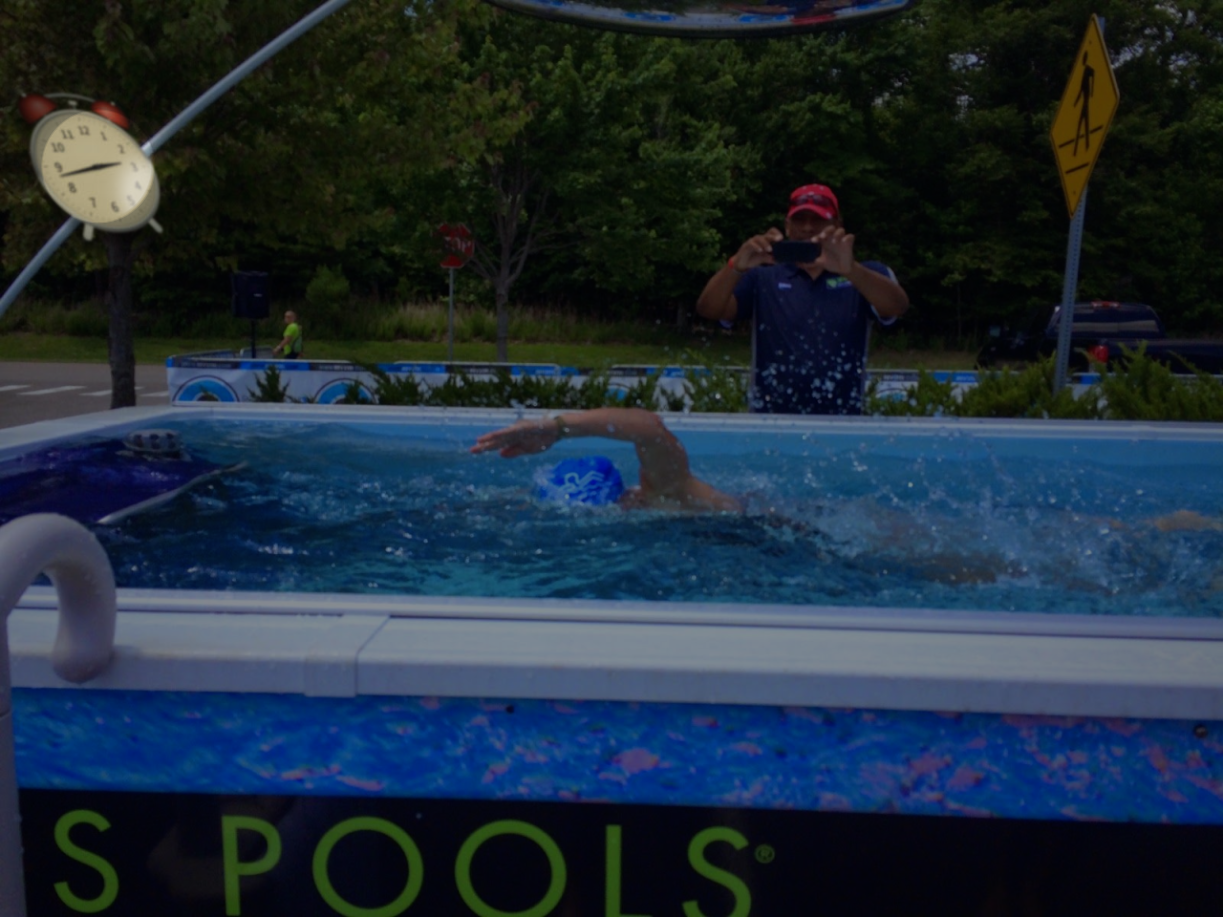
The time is 2h43
